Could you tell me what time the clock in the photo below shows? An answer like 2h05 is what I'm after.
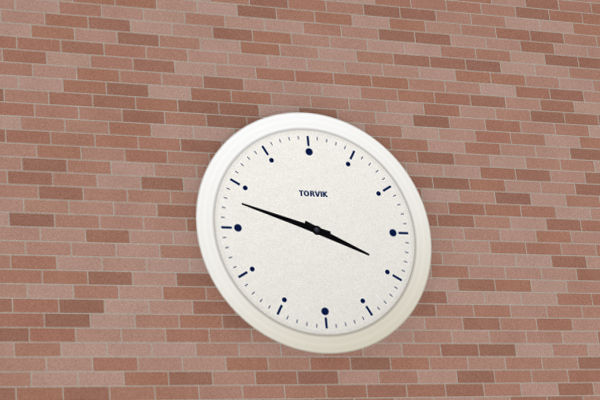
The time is 3h48
